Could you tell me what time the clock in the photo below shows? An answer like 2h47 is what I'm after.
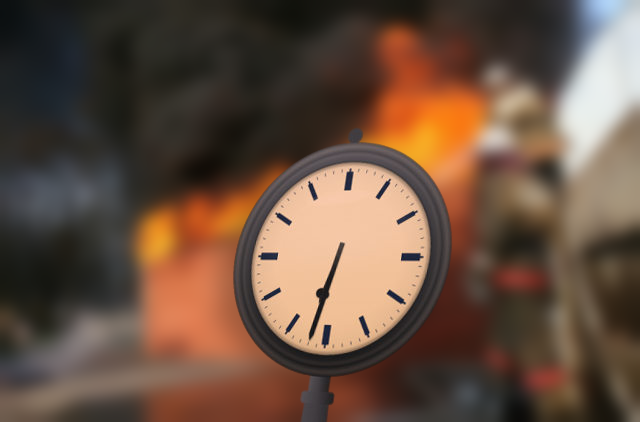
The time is 6h32
